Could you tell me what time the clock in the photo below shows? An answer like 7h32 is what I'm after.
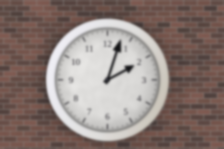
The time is 2h03
